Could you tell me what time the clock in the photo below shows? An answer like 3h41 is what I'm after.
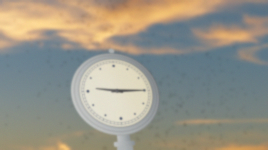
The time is 9h15
